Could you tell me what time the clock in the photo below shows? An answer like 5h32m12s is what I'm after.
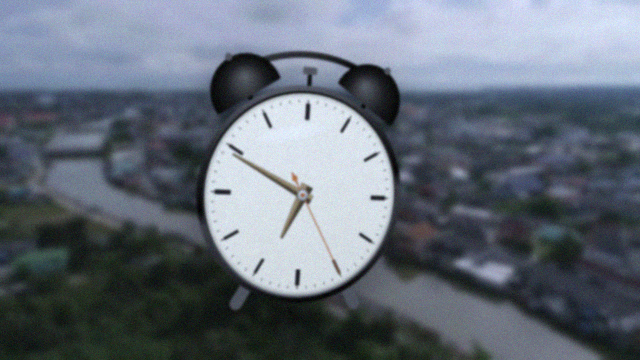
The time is 6h49m25s
